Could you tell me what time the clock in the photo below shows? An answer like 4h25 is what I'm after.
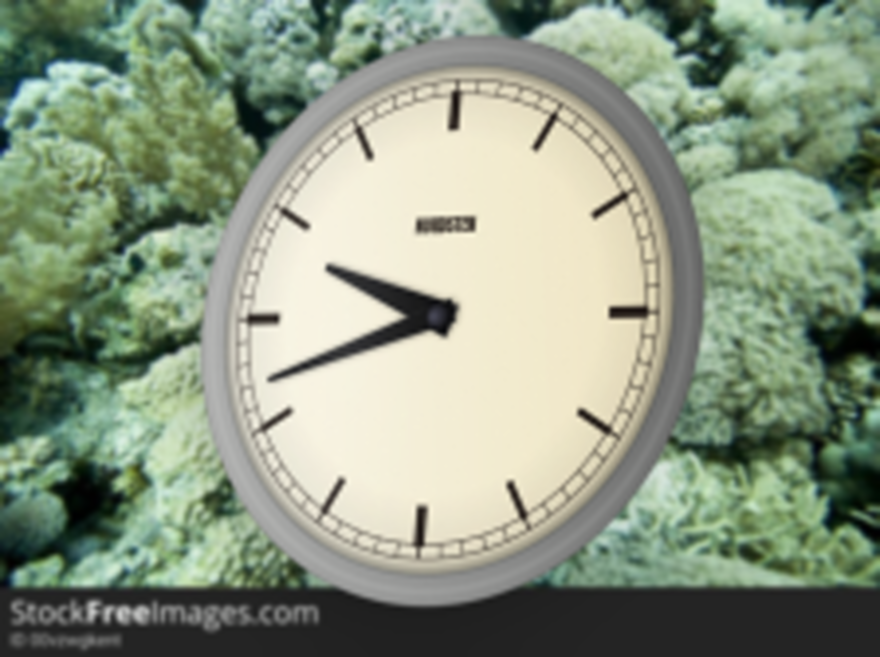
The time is 9h42
